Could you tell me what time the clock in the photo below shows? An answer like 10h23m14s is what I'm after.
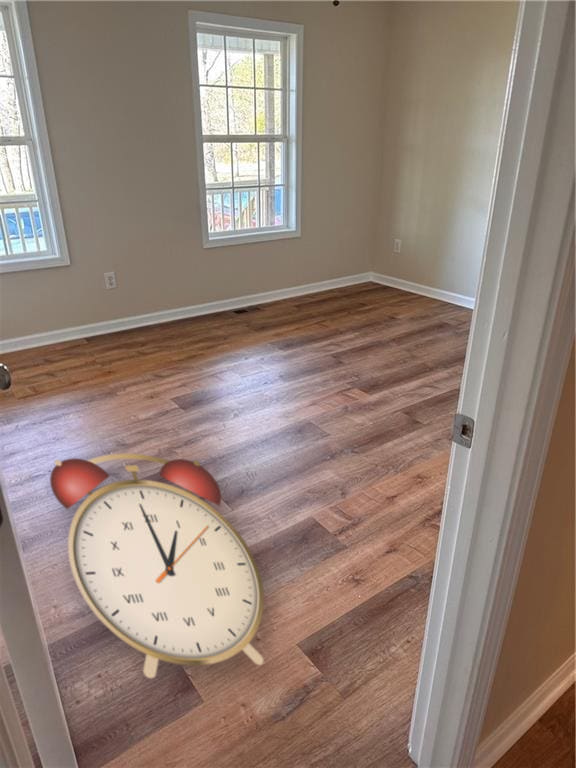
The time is 12h59m09s
